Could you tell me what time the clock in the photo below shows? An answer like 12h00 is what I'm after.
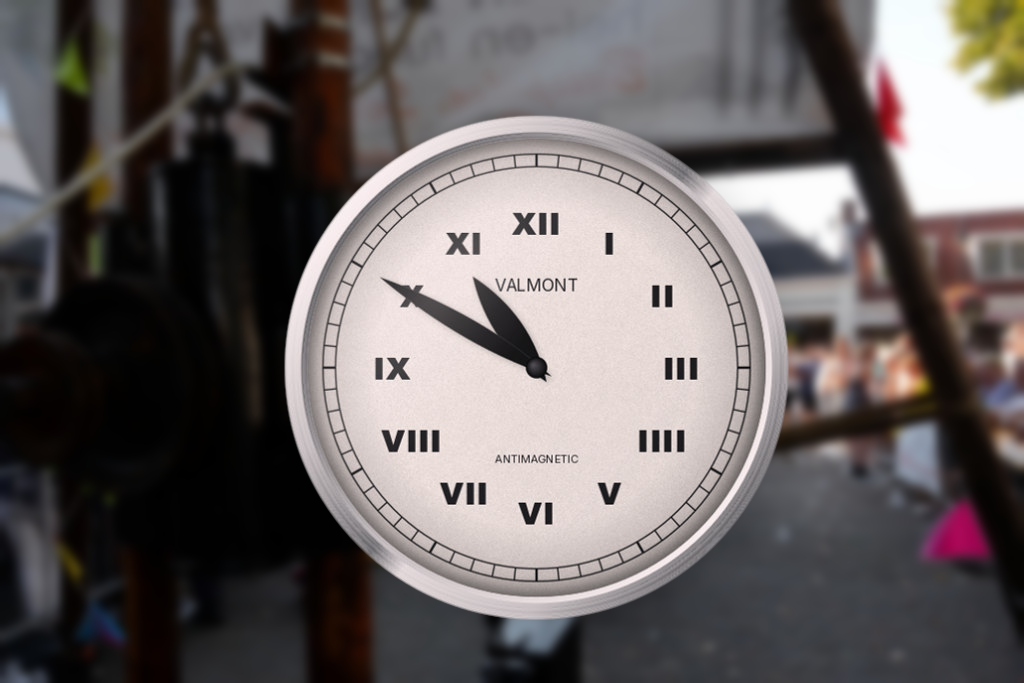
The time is 10h50
